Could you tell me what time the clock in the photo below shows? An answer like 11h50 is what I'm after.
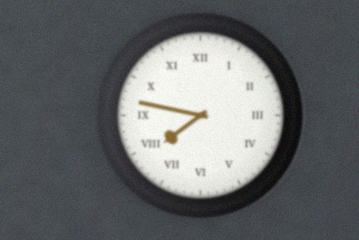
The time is 7h47
